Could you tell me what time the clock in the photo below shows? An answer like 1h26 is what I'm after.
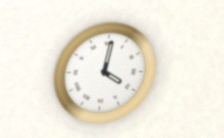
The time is 4h01
